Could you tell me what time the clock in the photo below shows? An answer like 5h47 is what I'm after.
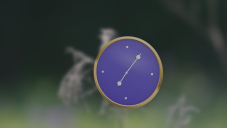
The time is 7h06
